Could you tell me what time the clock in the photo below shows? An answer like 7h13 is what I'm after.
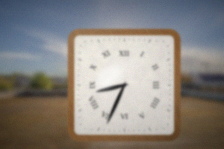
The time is 8h34
